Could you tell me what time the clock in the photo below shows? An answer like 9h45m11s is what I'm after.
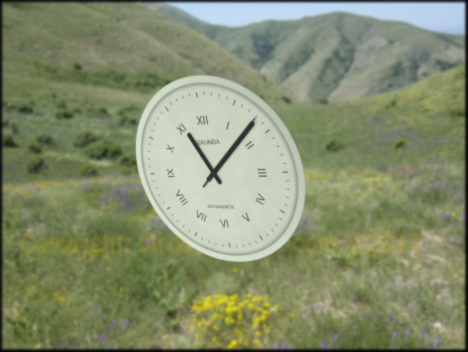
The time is 11h08m08s
